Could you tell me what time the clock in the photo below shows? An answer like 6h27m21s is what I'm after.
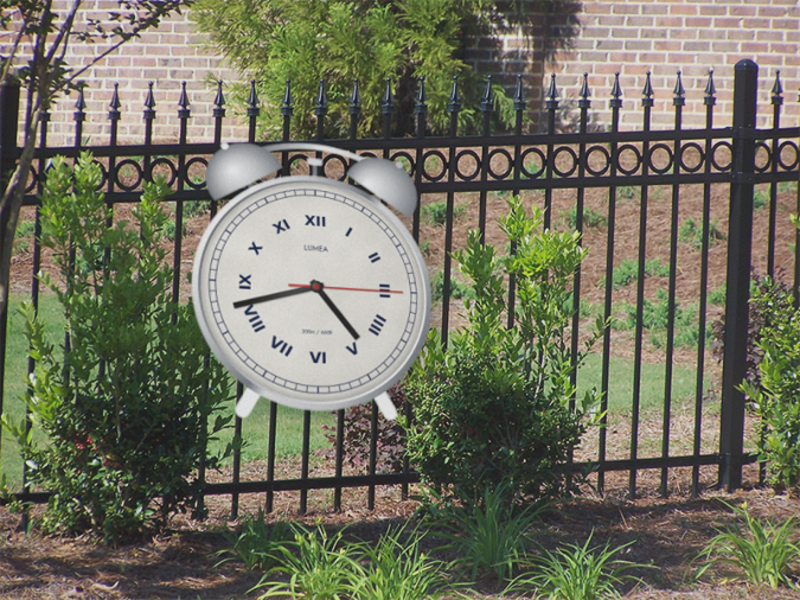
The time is 4h42m15s
